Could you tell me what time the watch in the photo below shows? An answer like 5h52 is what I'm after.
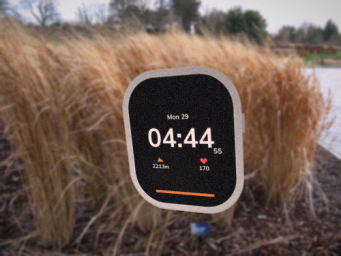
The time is 4h44
